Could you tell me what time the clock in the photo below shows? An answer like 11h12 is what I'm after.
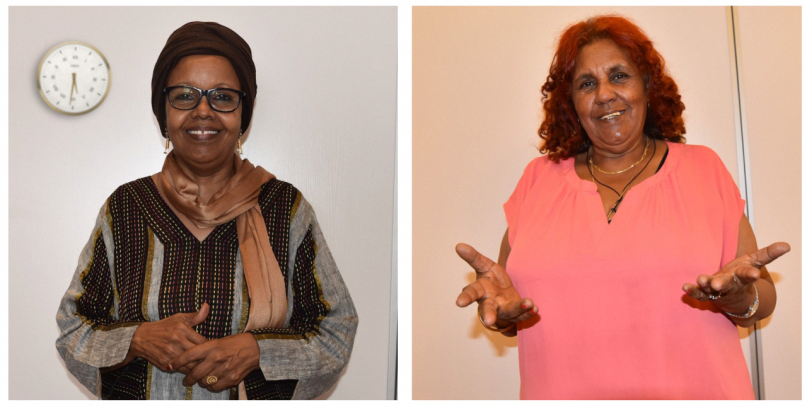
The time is 5h31
